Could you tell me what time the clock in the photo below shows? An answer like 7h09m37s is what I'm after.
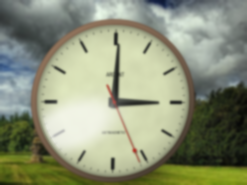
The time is 3h00m26s
